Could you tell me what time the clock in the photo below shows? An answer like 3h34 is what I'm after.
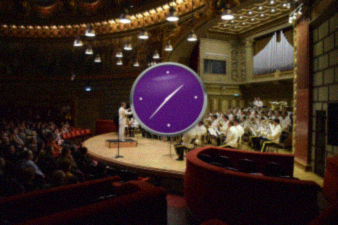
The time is 1h37
